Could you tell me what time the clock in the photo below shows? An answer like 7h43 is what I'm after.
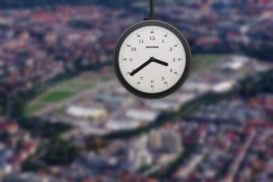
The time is 3h39
